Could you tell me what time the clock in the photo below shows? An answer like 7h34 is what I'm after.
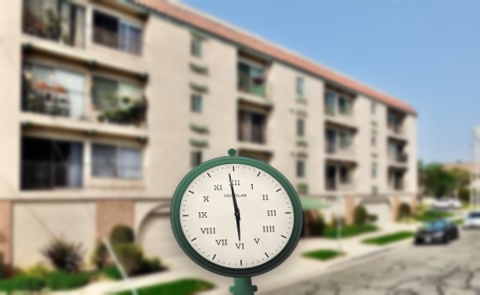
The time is 5h59
